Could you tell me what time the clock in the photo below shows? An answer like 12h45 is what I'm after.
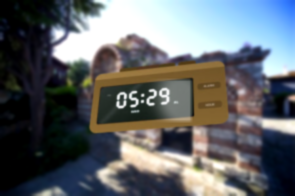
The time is 5h29
